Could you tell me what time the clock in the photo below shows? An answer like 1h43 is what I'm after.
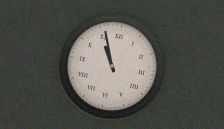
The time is 10h56
